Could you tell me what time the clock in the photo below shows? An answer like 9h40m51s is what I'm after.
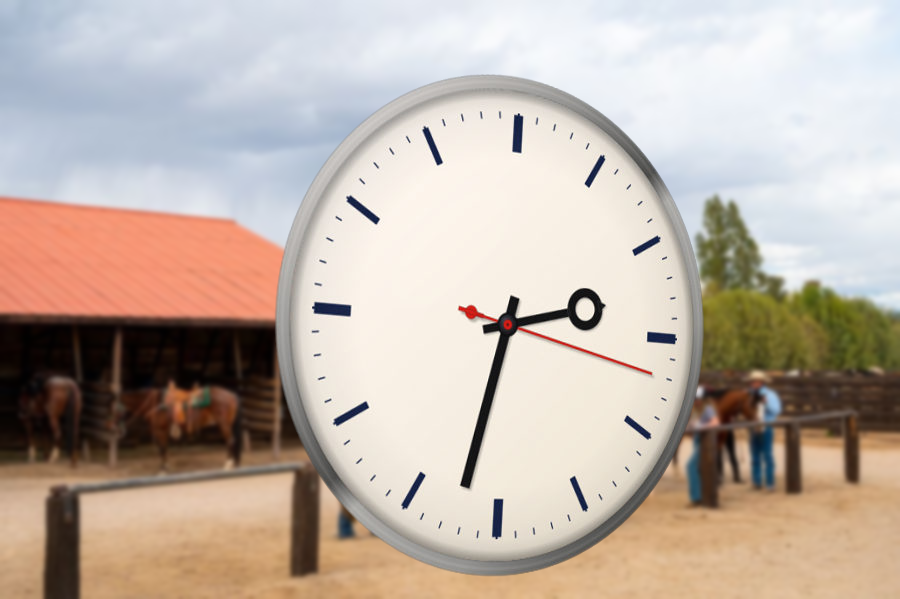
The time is 2h32m17s
